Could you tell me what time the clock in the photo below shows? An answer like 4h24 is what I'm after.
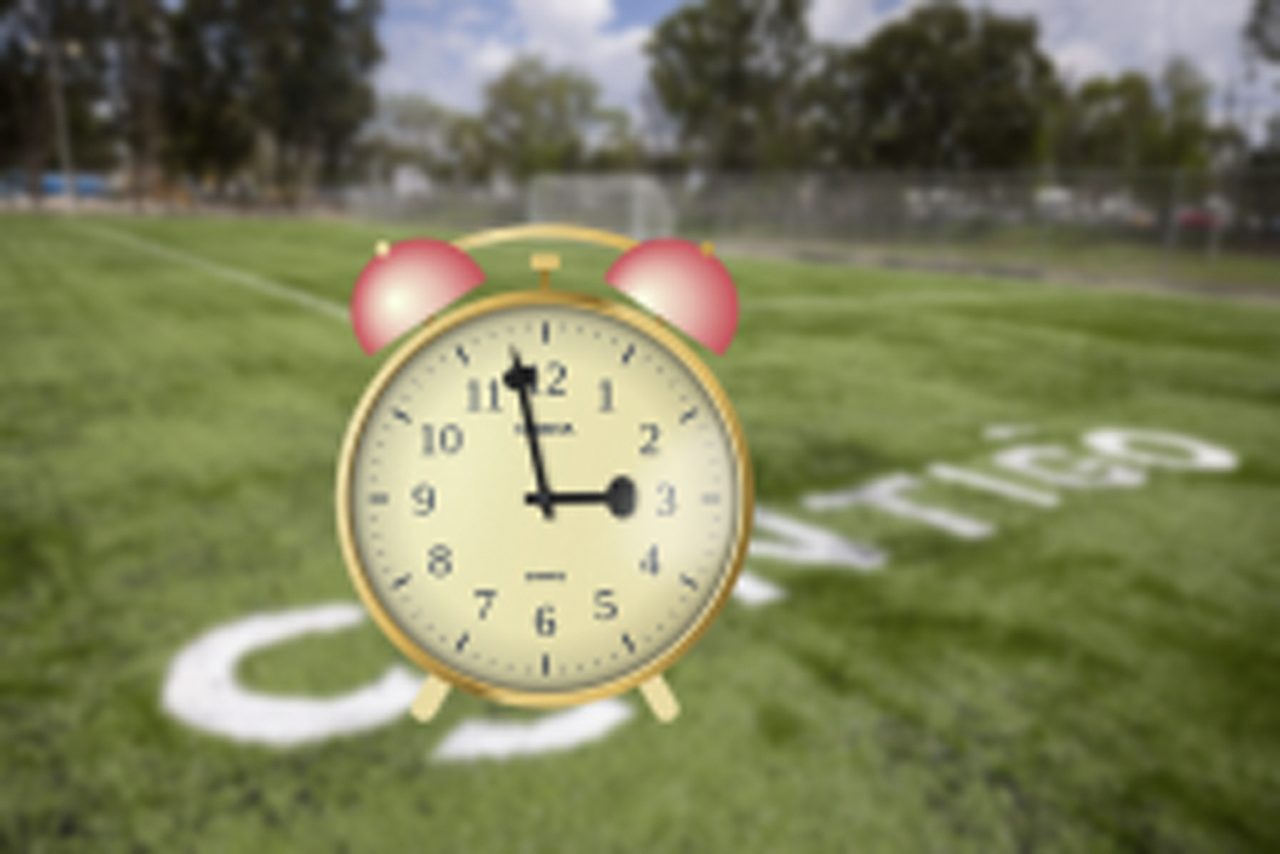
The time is 2h58
